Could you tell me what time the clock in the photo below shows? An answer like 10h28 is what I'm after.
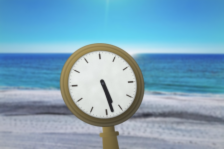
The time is 5h28
